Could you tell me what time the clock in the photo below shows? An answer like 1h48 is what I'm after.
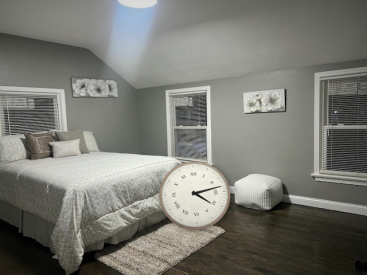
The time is 4h13
